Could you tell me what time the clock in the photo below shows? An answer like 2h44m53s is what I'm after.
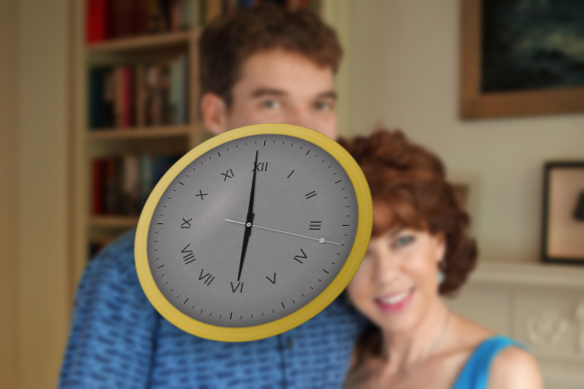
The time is 5h59m17s
